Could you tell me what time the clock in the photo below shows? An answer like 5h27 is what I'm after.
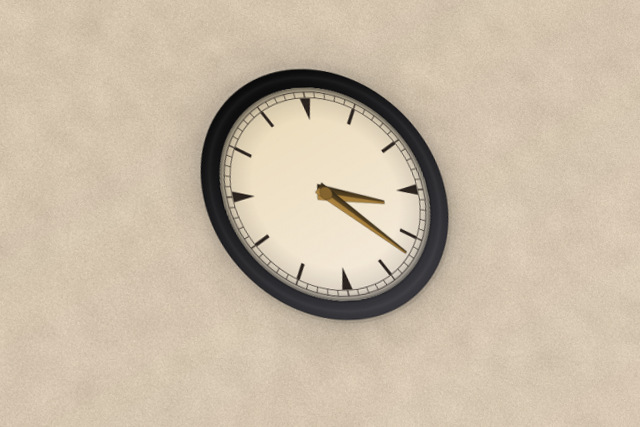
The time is 3h22
